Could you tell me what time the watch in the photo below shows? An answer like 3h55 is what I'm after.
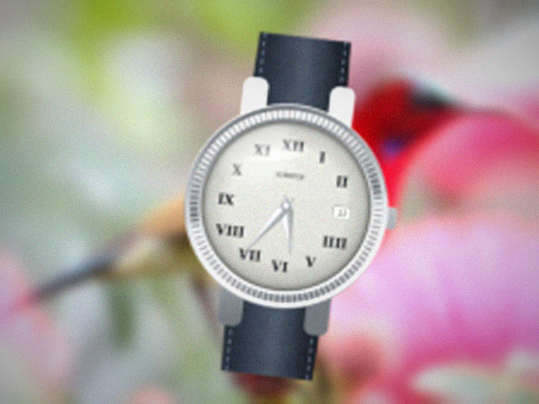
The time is 5h36
